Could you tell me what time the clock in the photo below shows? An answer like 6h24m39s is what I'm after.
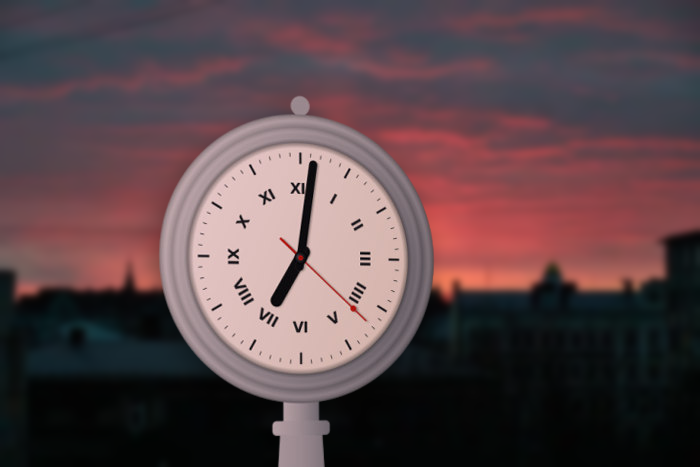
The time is 7h01m22s
